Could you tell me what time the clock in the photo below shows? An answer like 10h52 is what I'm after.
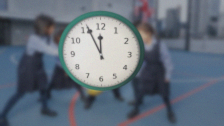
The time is 11h56
